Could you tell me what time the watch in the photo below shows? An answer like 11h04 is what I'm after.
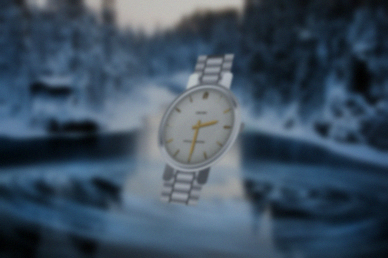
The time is 2h30
